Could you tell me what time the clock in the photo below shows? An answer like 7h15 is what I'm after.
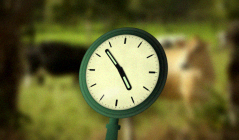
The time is 4h53
